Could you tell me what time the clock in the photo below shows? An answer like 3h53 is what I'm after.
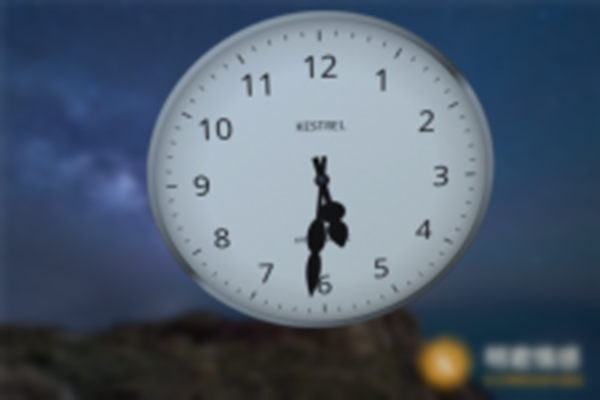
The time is 5h31
